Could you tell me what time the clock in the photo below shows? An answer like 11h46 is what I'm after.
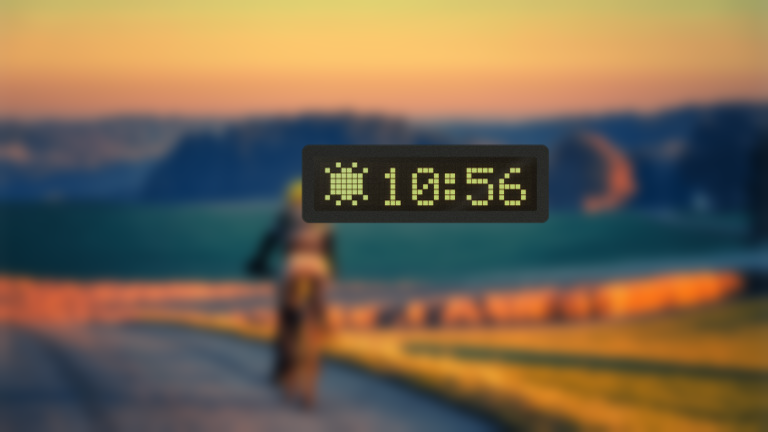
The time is 10h56
